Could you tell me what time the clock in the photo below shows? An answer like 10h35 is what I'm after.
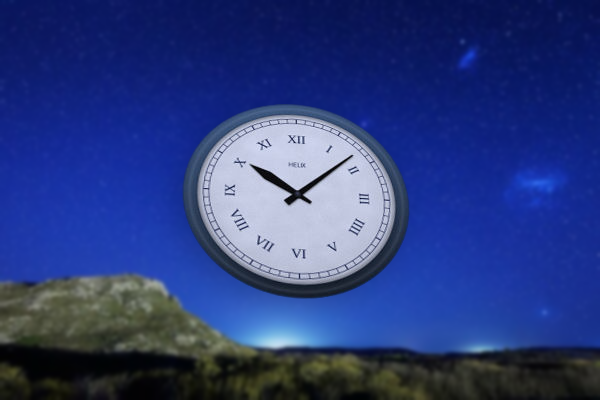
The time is 10h08
